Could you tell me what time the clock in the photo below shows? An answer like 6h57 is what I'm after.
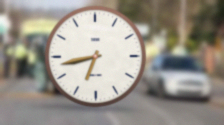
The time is 6h43
